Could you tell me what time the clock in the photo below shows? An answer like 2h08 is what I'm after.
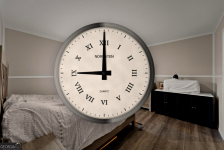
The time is 9h00
